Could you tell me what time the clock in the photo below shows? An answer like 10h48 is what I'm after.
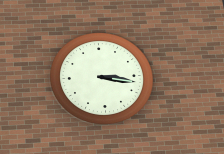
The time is 3h17
